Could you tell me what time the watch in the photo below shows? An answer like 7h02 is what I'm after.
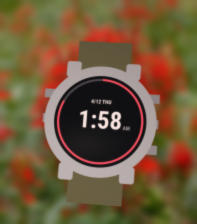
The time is 1h58
